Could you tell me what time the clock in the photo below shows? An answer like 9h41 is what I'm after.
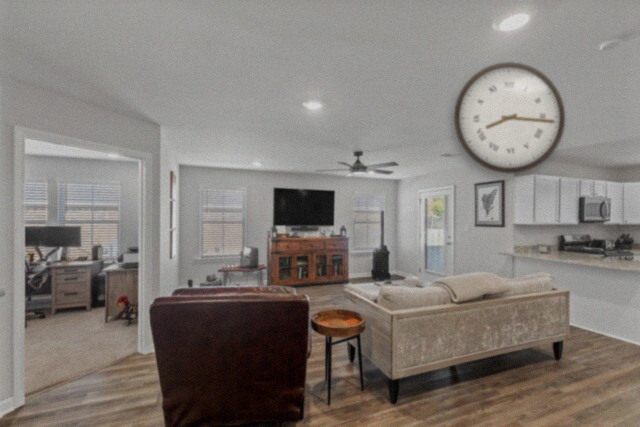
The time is 8h16
